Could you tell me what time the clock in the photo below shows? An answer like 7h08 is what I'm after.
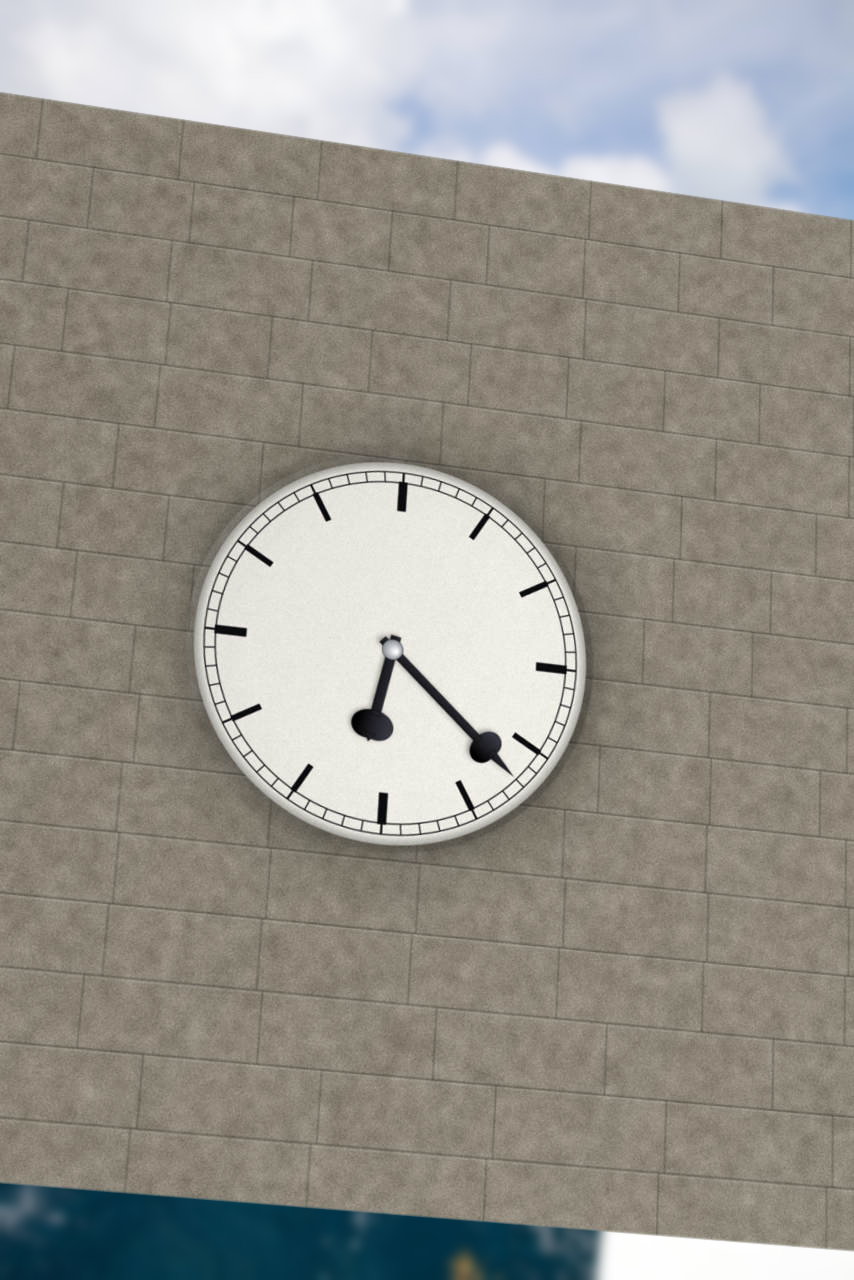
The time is 6h22
